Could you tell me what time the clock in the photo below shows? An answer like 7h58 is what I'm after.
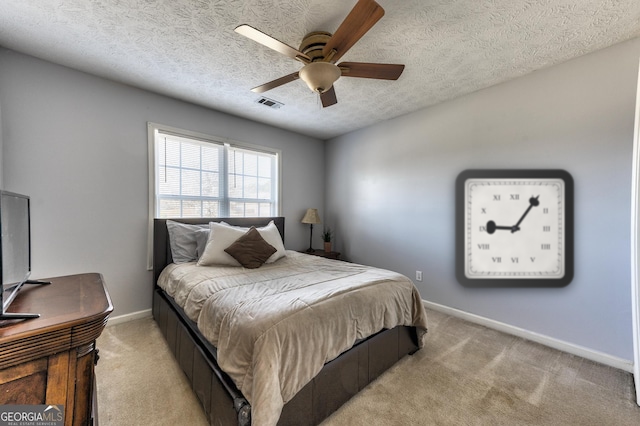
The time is 9h06
